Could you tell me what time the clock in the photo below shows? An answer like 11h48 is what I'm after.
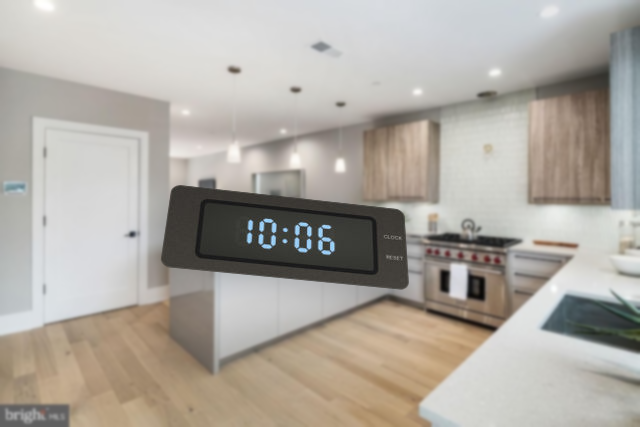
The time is 10h06
